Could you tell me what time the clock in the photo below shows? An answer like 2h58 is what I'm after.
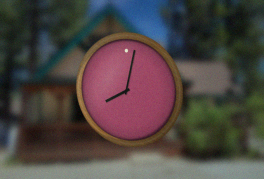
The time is 8h02
